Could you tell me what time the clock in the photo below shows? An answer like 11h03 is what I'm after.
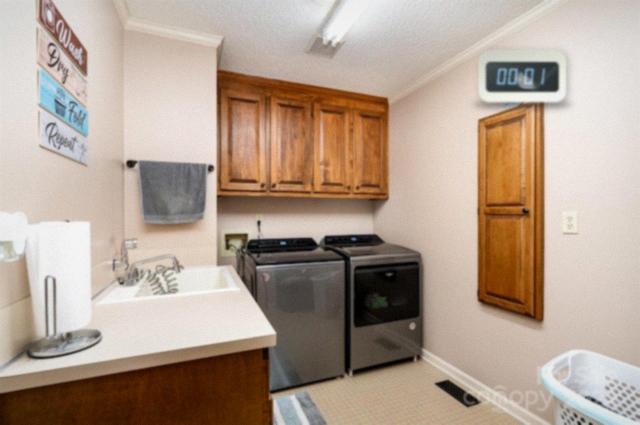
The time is 0h01
